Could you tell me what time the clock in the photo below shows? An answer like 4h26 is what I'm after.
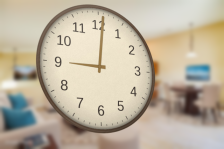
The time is 9h01
